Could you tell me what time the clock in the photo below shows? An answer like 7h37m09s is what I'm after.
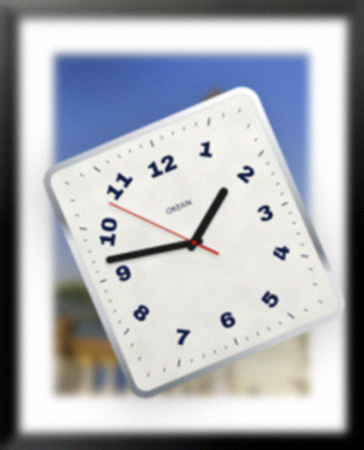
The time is 1h46m53s
